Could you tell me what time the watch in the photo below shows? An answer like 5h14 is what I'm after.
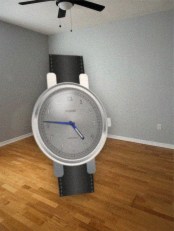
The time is 4h46
